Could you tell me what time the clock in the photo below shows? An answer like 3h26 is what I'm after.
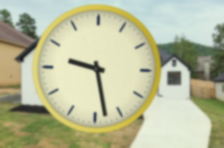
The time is 9h28
